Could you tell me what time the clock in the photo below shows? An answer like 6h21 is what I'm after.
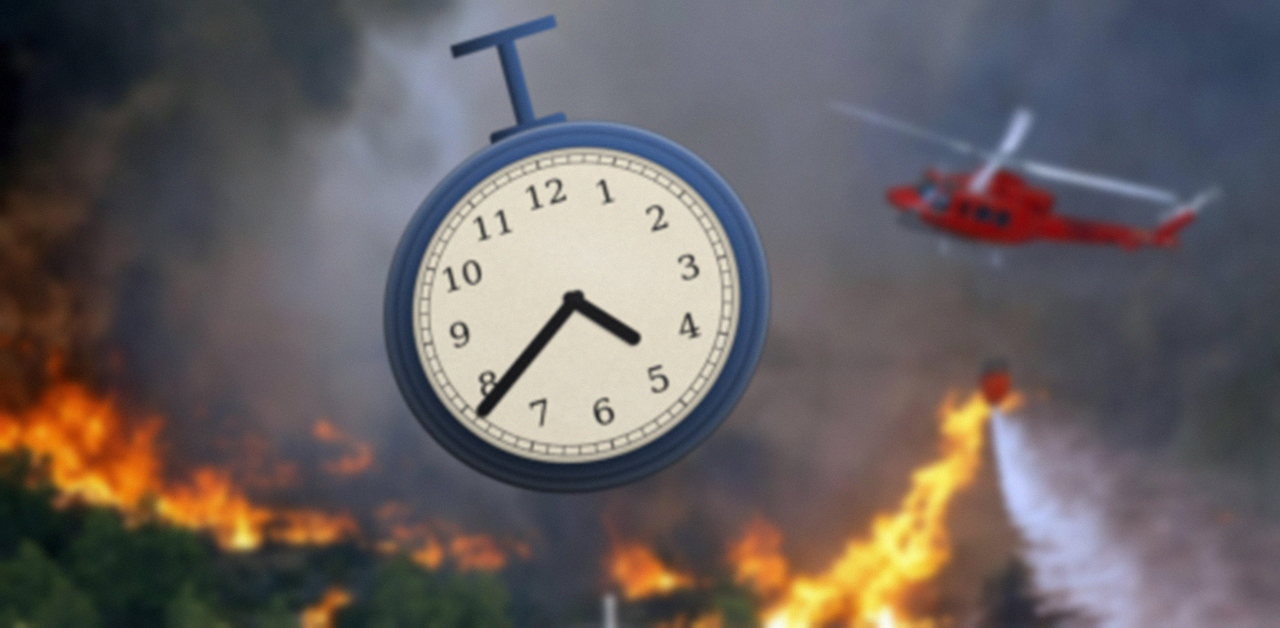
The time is 4h39
